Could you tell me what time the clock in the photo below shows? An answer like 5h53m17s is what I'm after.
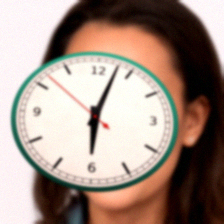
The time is 6h02m52s
